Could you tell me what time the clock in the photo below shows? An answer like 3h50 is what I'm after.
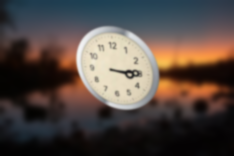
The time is 3h15
